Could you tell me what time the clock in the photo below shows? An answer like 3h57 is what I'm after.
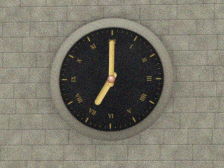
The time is 7h00
